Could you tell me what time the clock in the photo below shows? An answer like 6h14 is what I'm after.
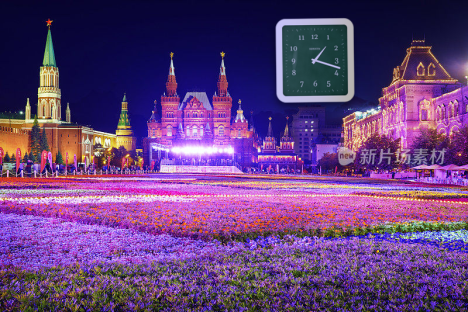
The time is 1h18
